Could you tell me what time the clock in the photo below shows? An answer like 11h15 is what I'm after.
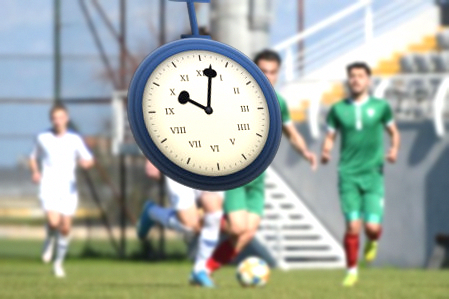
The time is 10h02
